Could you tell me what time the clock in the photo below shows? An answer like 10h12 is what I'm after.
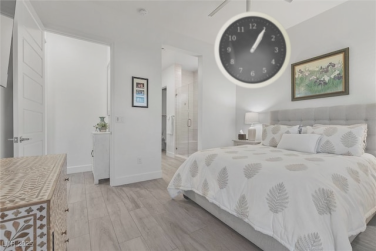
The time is 1h05
